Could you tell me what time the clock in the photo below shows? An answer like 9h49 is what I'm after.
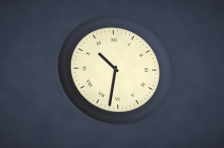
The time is 10h32
